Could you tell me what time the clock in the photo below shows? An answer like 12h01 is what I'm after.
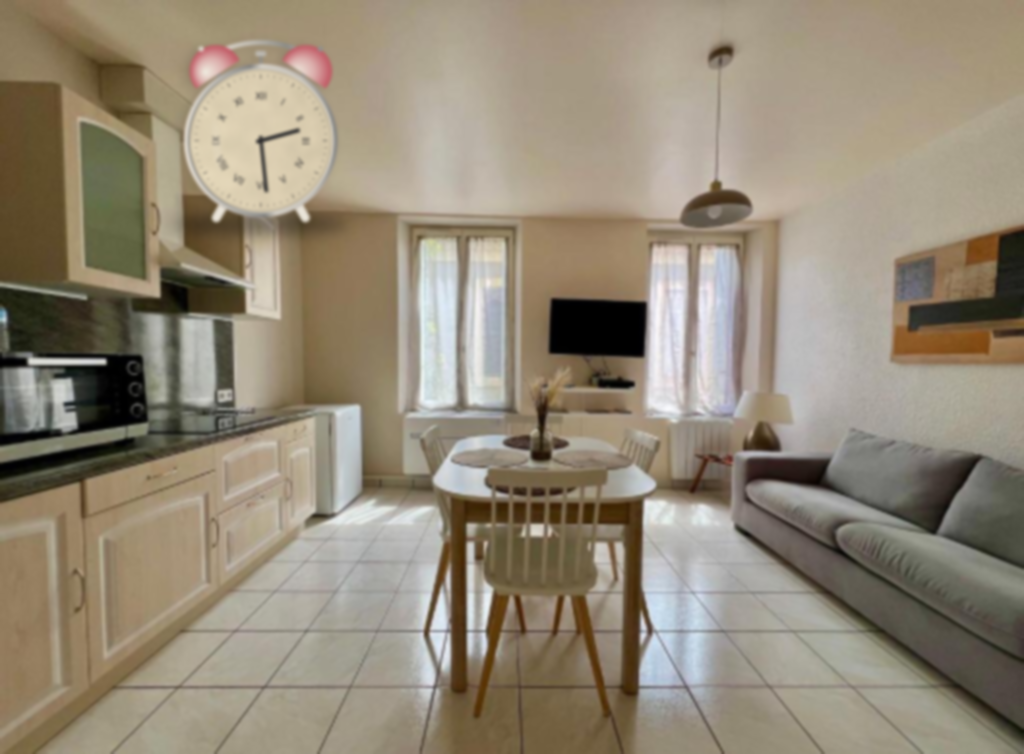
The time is 2h29
